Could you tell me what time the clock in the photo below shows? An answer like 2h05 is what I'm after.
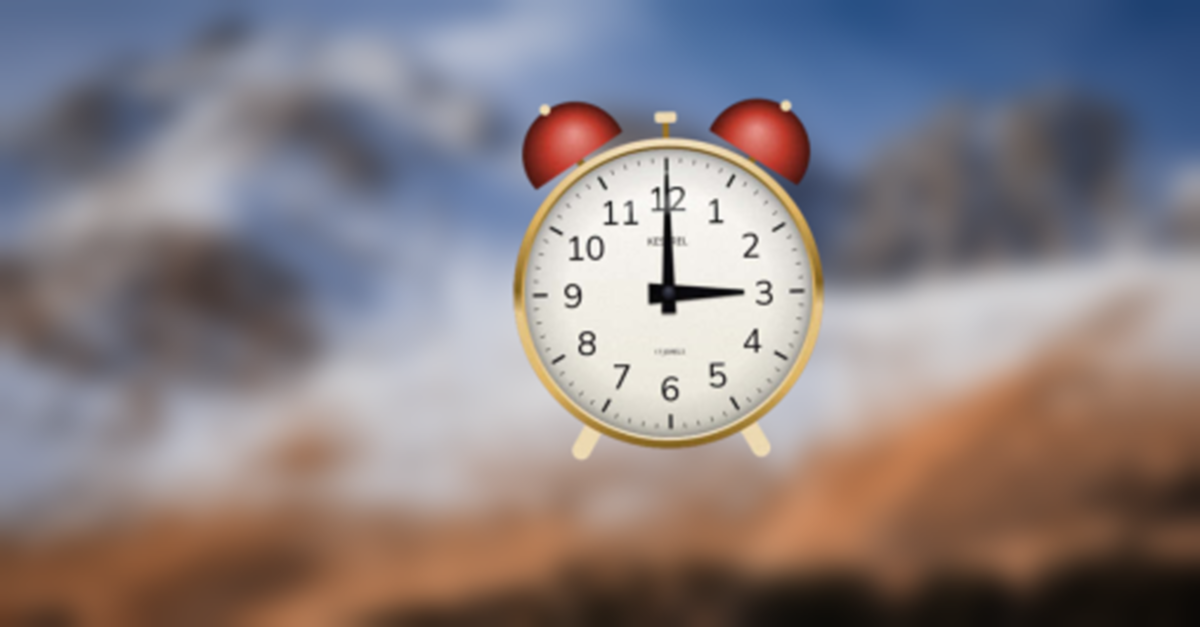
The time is 3h00
